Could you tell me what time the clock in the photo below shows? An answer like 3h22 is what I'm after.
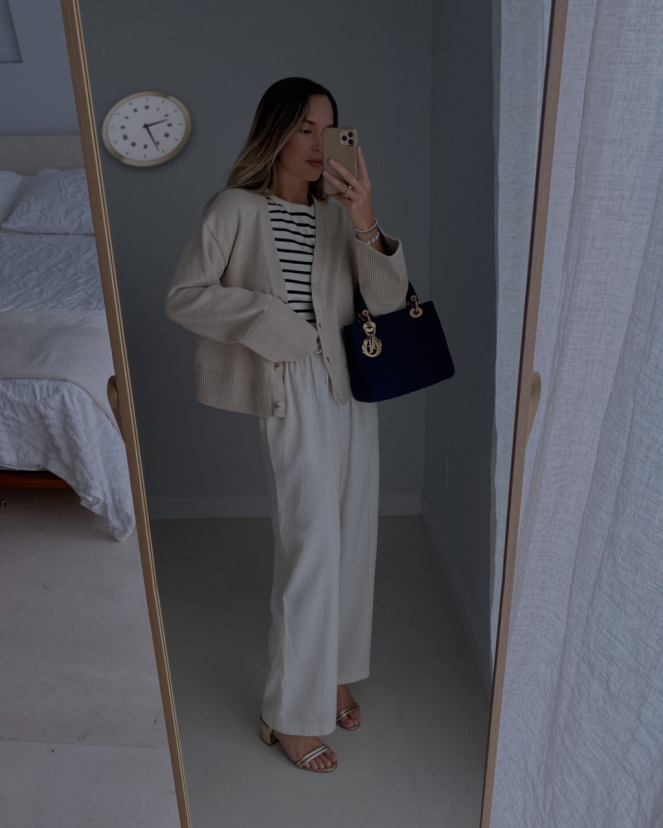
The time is 2h26
